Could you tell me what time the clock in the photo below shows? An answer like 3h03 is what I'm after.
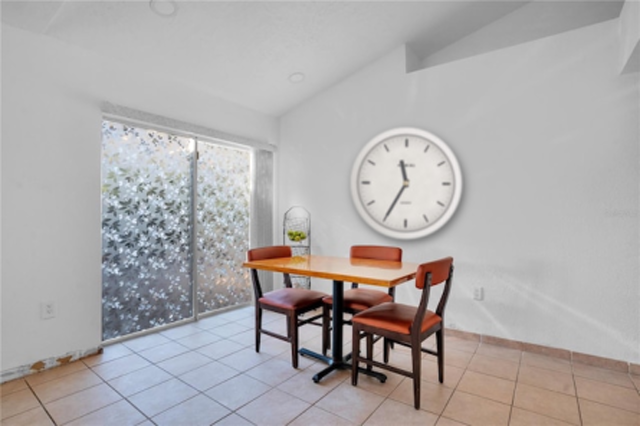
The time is 11h35
